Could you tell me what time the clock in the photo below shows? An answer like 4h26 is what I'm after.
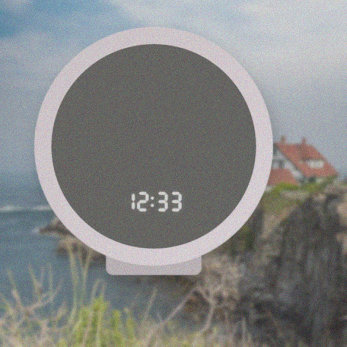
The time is 12h33
